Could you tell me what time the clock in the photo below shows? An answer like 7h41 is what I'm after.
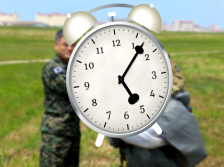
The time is 5h07
